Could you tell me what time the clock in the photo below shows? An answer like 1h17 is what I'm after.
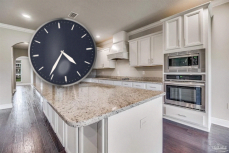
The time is 4h36
